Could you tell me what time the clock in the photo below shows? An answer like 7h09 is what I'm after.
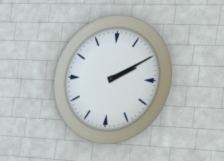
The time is 2h10
